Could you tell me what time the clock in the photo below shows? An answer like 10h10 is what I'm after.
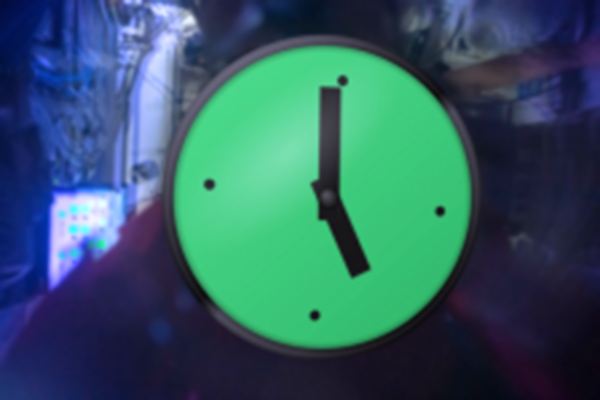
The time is 4h59
